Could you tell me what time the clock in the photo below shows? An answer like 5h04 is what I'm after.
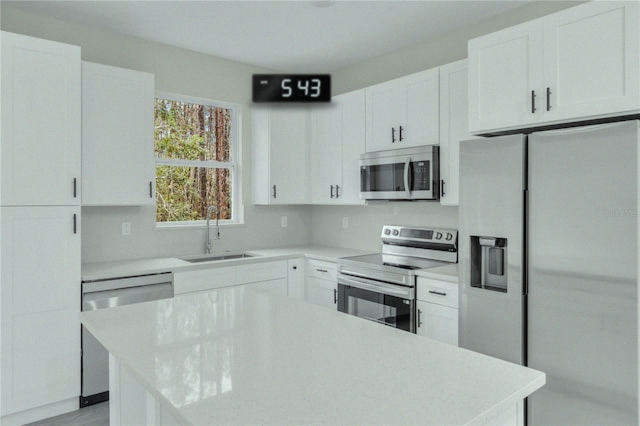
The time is 5h43
